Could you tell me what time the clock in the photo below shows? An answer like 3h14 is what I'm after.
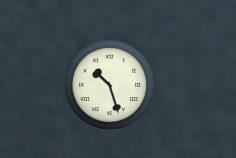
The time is 10h27
